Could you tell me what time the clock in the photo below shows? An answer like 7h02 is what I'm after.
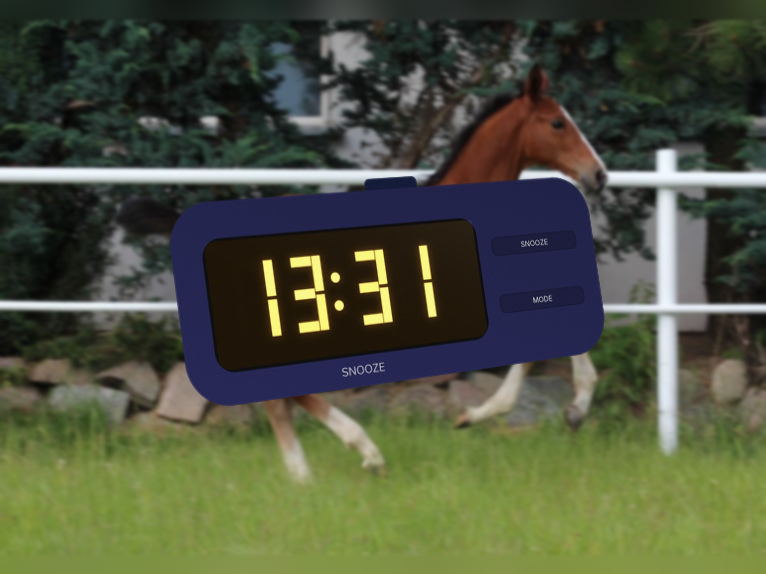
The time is 13h31
